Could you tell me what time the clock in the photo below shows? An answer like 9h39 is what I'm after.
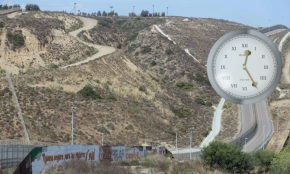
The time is 12h25
